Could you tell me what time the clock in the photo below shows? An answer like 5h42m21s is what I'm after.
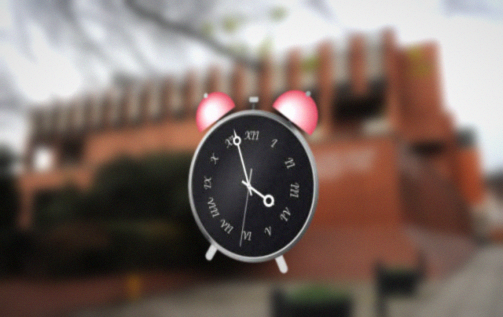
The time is 3h56m31s
